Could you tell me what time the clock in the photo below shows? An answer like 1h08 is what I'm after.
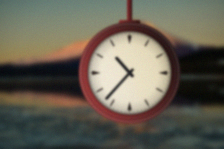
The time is 10h37
